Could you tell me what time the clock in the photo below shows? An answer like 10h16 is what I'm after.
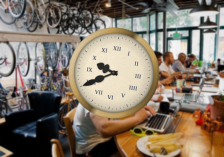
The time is 9h40
